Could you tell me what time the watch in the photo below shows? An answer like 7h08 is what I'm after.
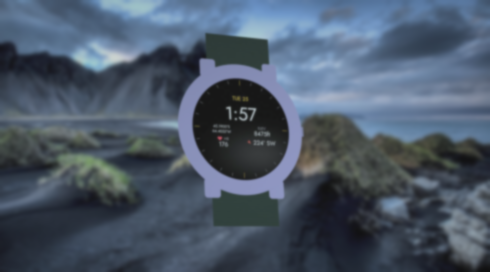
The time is 1h57
